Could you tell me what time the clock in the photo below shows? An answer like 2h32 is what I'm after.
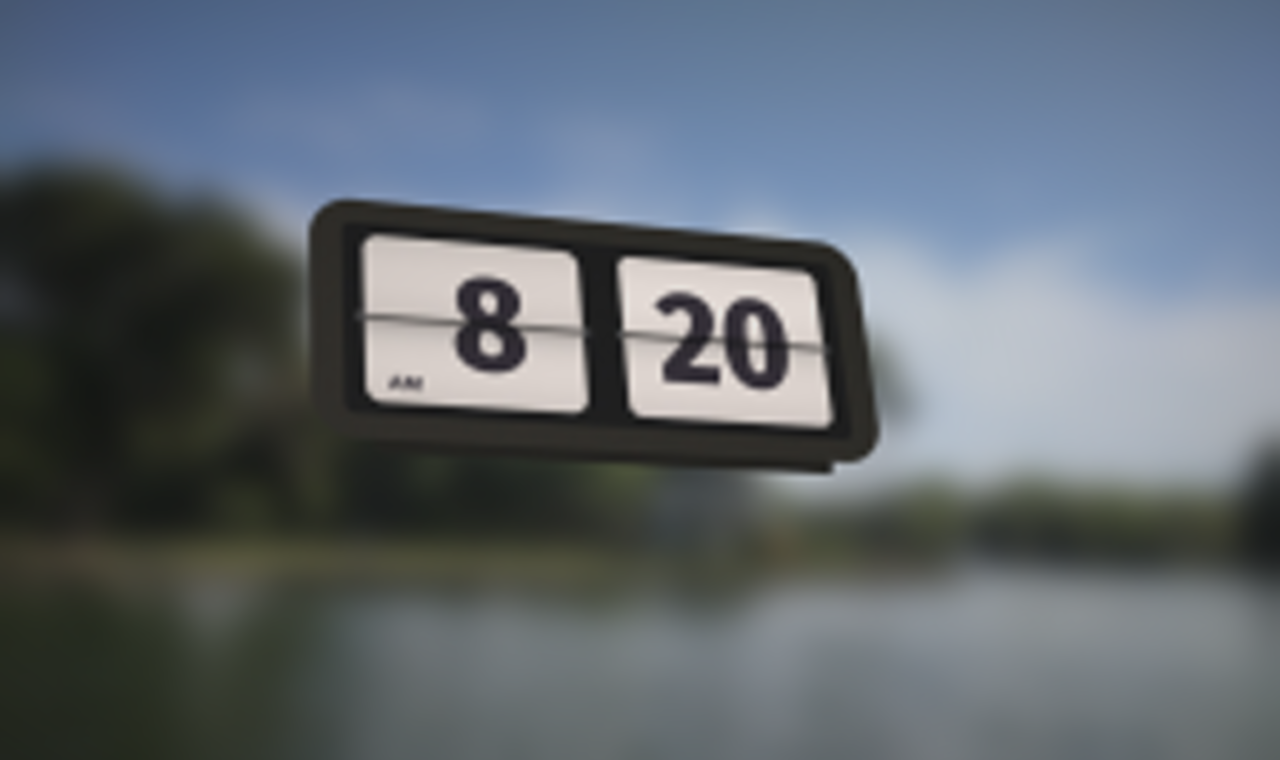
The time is 8h20
